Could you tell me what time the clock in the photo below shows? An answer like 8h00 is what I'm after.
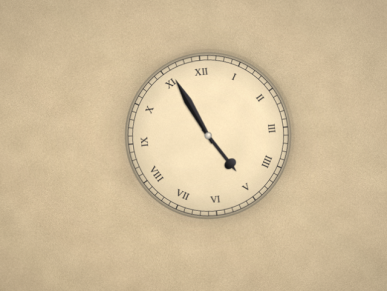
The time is 4h56
